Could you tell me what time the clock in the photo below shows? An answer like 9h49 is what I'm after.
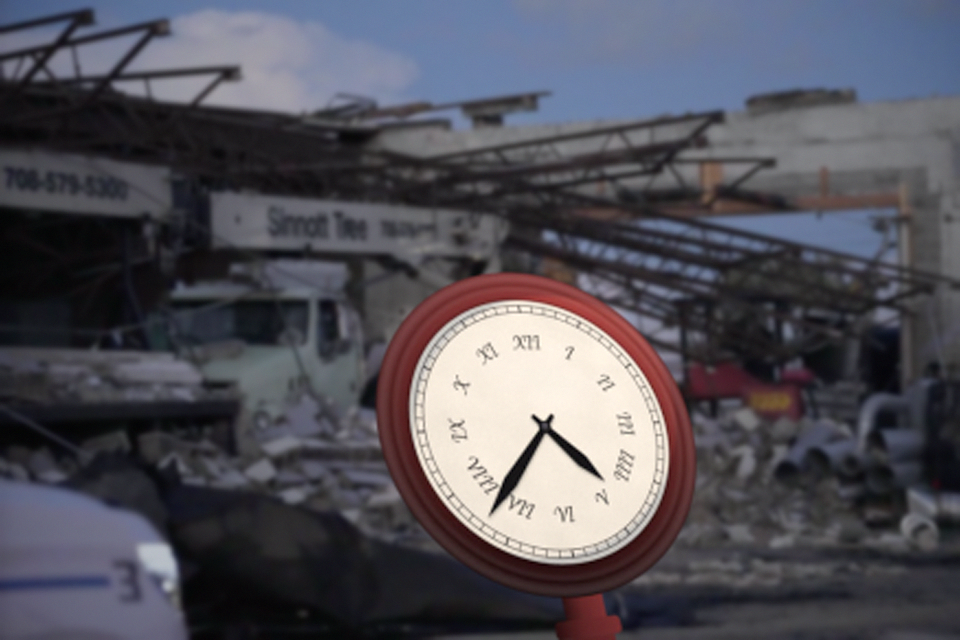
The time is 4h37
